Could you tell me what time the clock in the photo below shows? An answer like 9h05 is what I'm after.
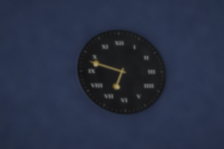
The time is 6h48
